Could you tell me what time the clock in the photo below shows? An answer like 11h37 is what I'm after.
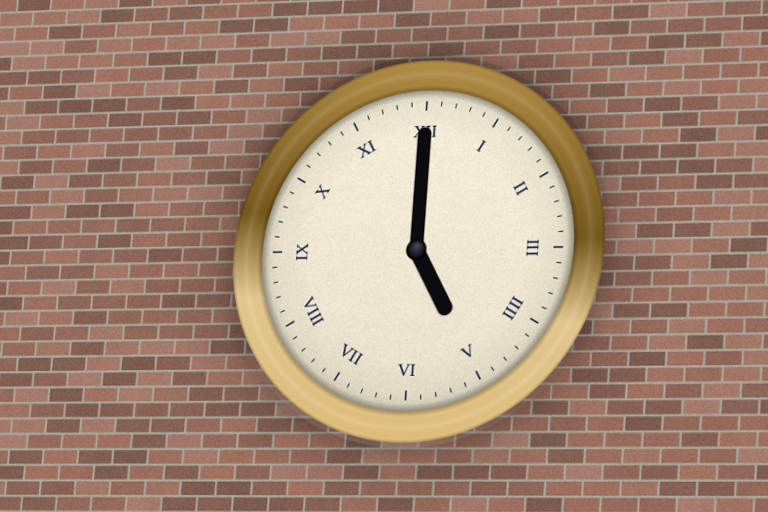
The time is 5h00
